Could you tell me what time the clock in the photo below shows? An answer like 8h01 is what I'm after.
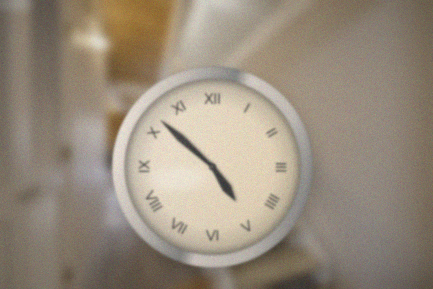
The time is 4h52
